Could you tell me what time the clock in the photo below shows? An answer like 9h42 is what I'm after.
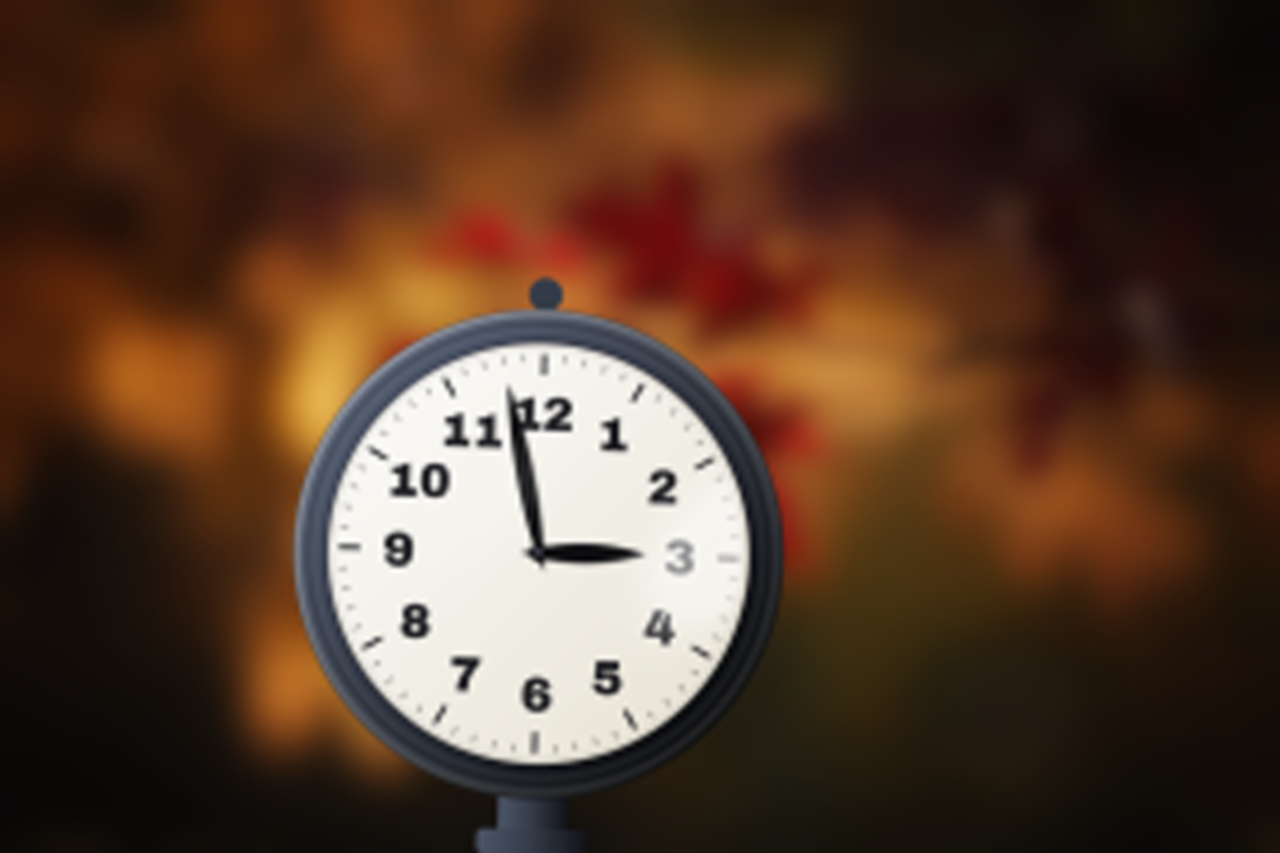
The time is 2h58
